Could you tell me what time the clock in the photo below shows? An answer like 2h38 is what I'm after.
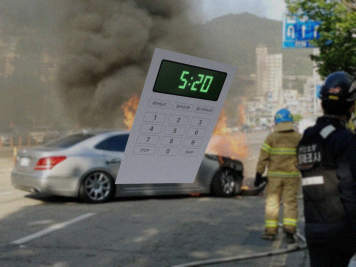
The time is 5h20
